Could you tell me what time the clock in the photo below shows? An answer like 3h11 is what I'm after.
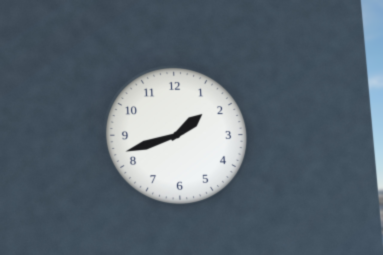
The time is 1h42
